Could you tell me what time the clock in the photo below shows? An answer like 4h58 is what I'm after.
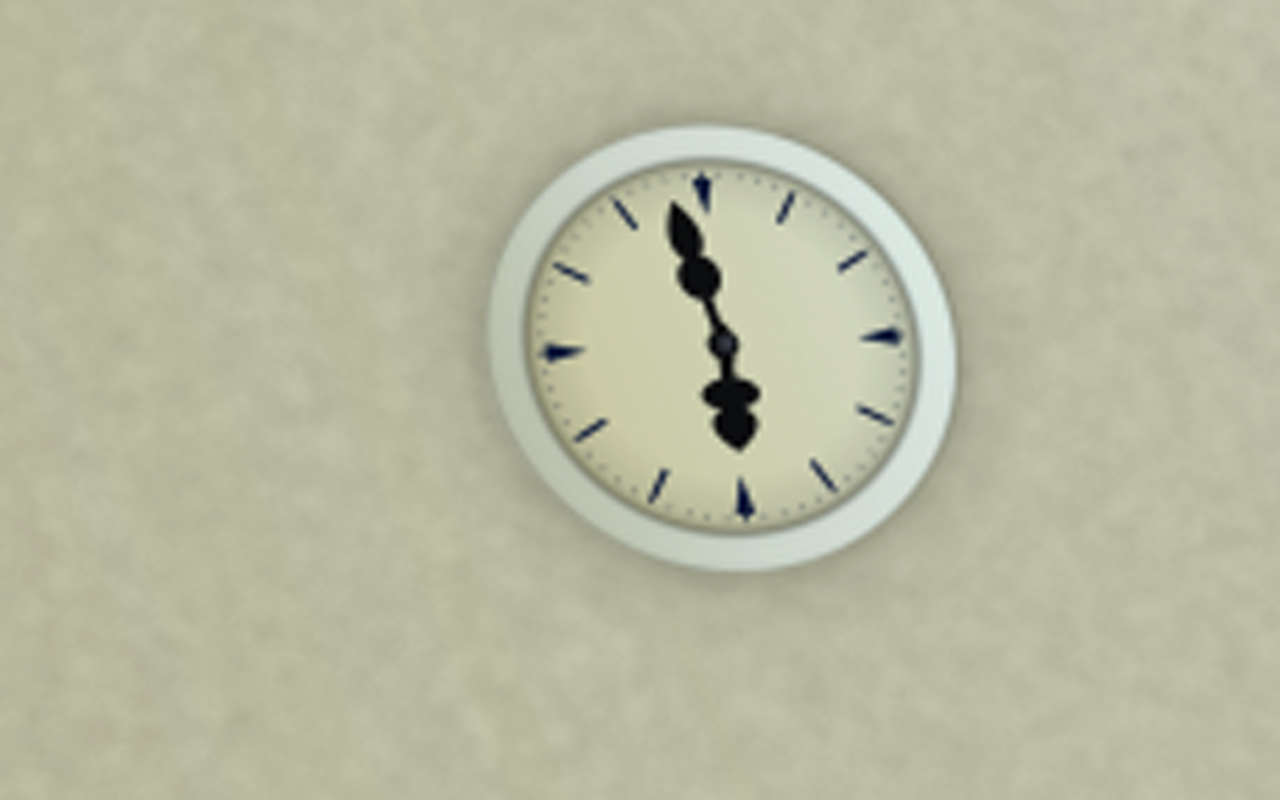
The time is 5h58
